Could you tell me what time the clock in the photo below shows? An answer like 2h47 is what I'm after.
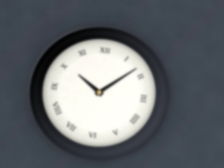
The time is 10h08
